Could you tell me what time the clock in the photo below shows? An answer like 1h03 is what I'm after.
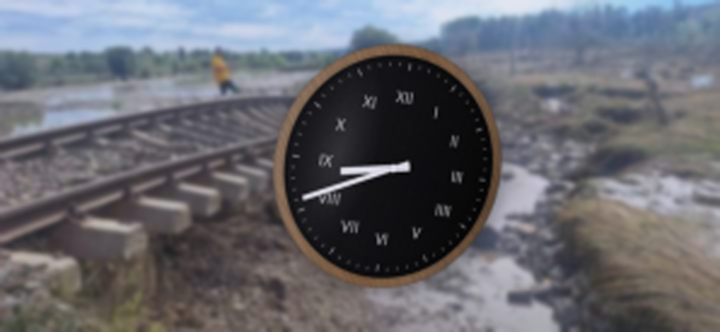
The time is 8h41
